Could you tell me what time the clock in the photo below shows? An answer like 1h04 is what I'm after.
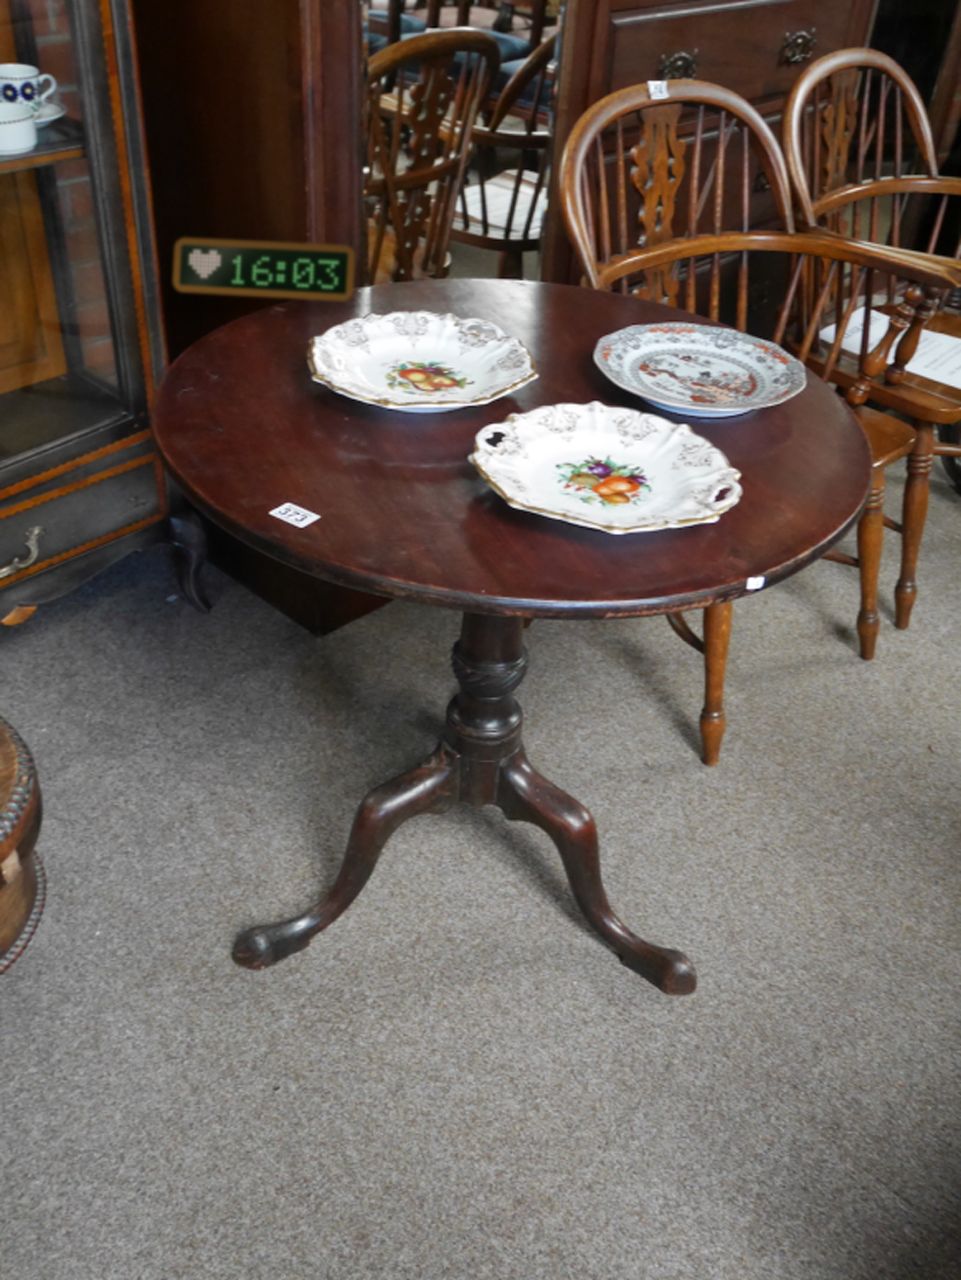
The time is 16h03
